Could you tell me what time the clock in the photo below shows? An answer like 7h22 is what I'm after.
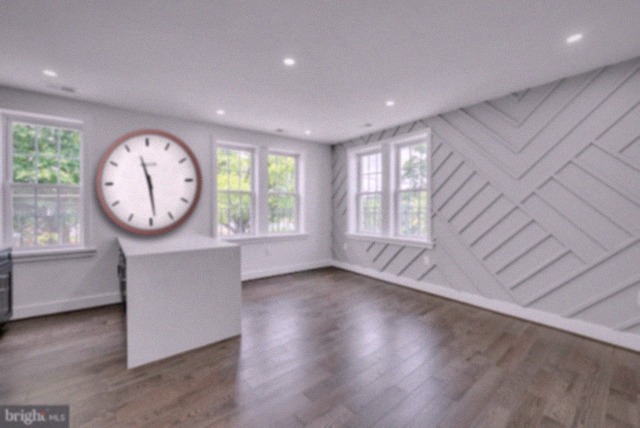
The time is 11h29
